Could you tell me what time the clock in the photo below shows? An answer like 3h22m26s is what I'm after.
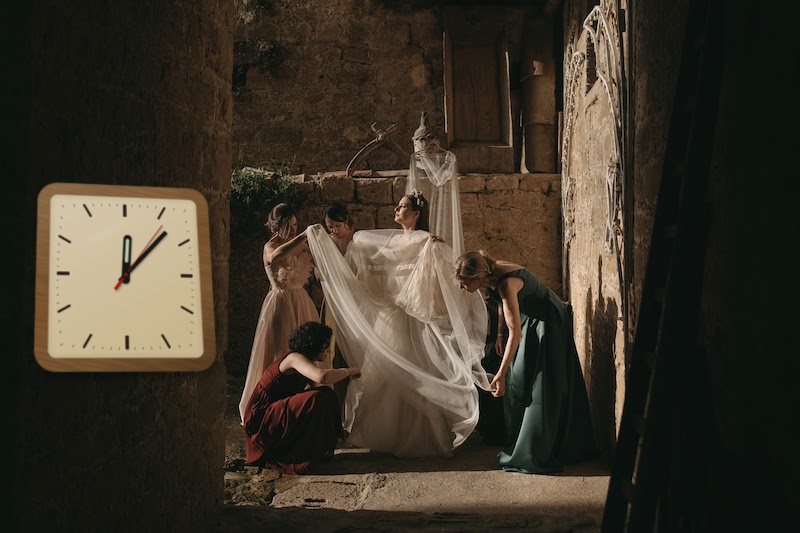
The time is 12h07m06s
